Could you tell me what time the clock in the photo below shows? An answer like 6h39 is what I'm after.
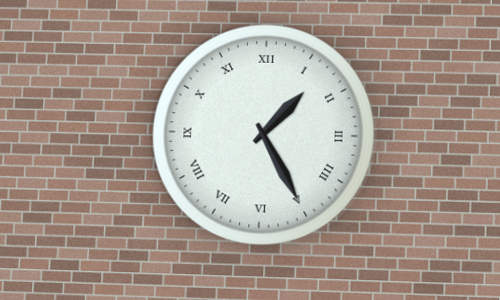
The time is 1h25
